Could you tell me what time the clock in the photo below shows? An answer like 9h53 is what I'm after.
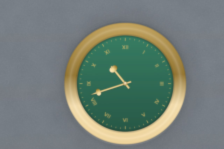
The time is 10h42
